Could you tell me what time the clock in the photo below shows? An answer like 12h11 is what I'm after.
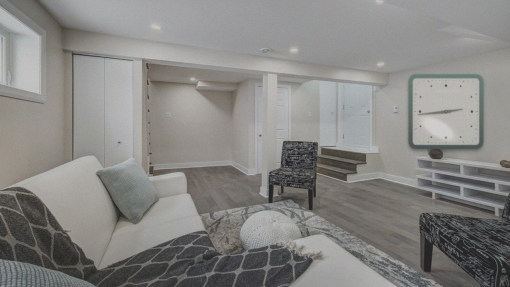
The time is 2h44
